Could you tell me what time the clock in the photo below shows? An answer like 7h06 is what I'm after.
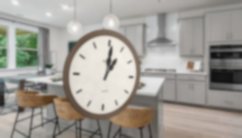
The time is 1h01
